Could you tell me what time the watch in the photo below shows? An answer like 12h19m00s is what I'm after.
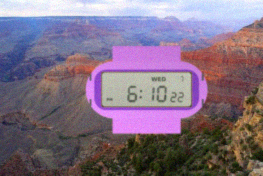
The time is 6h10m22s
